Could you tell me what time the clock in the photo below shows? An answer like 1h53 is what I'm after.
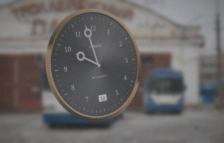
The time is 9h58
